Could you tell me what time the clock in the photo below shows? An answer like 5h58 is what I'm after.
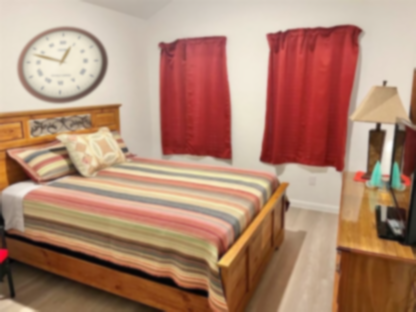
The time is 12h48
